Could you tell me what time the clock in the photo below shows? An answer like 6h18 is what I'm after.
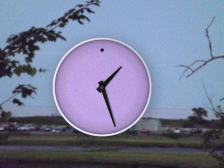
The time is 1h27
